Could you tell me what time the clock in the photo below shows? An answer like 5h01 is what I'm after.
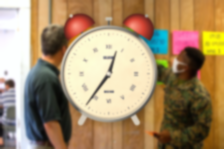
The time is 12h36
